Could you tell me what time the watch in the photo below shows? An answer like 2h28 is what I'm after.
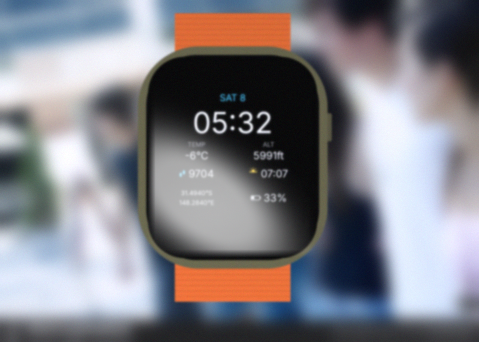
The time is 5h32
